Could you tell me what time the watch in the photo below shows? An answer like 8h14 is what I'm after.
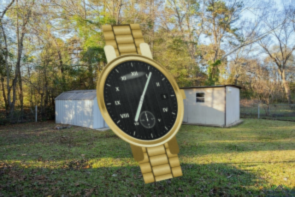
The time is 7h06
